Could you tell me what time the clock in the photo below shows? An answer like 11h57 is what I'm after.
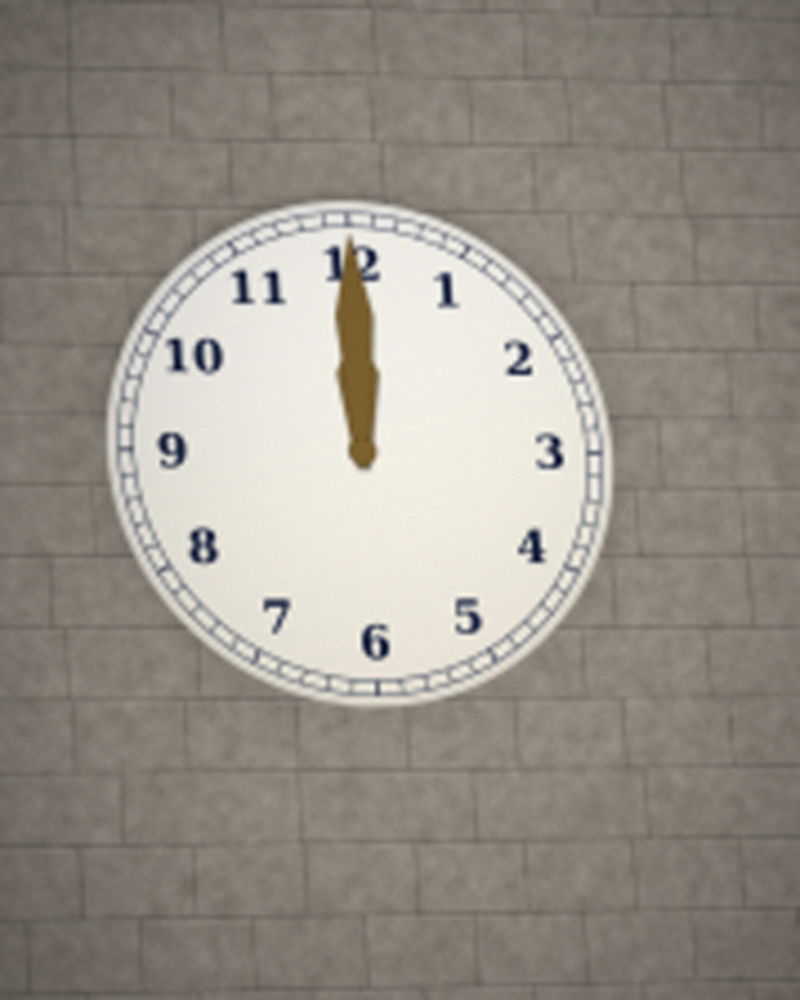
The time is 12h00
